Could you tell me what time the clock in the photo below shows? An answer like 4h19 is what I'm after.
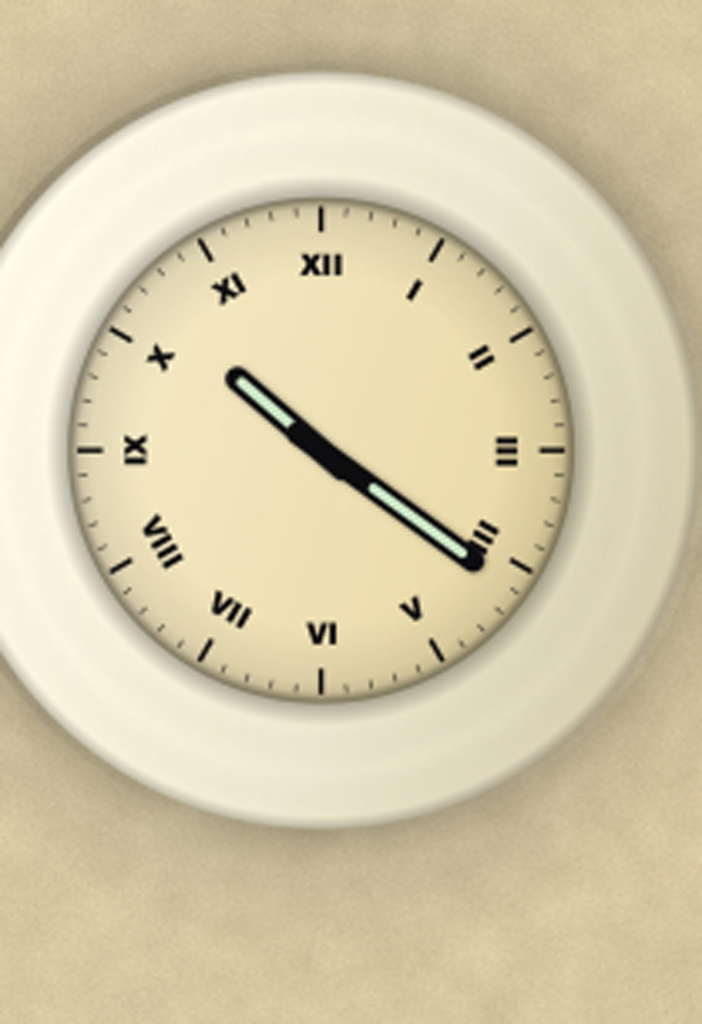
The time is 10h21
